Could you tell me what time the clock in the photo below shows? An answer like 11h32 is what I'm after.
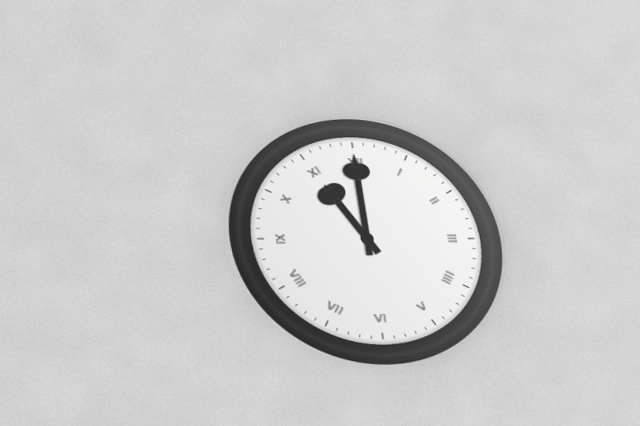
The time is 11h00
